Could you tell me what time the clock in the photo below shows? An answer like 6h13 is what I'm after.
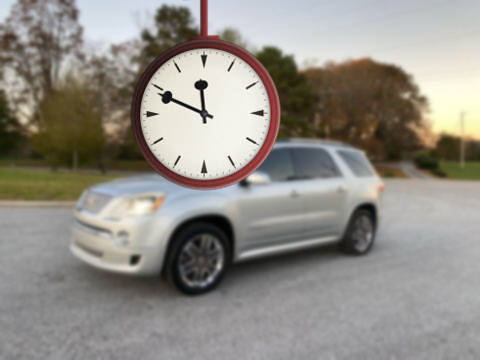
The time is 11h49
